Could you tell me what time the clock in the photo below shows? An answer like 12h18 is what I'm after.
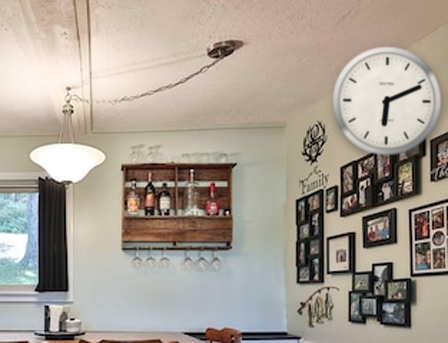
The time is 6h11
